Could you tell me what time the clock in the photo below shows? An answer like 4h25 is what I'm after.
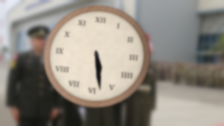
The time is 5h28
